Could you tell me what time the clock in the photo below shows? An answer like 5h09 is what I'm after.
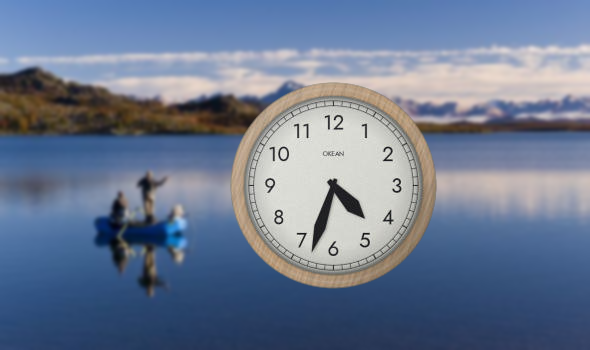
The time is 4h33
